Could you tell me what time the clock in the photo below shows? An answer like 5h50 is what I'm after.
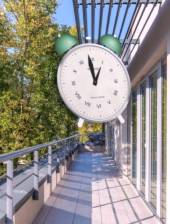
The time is 12h59
